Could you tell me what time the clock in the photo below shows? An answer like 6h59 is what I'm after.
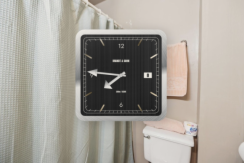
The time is 7h46
